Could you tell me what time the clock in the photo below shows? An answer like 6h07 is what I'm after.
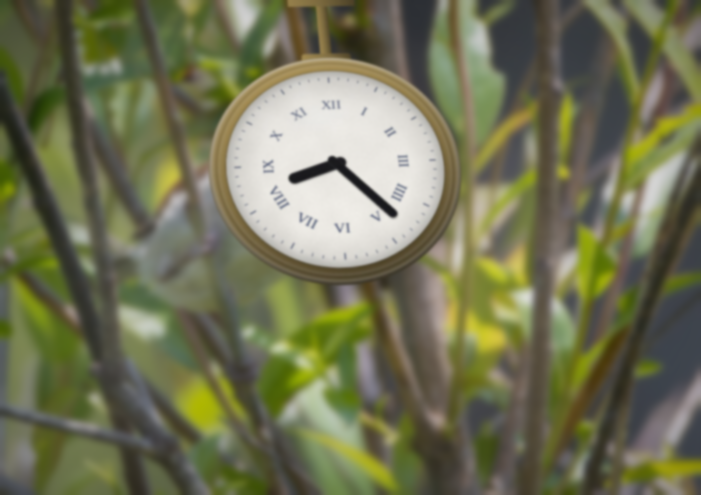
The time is 8h23
